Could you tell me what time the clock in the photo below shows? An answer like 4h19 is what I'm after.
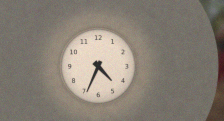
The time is 4h34
